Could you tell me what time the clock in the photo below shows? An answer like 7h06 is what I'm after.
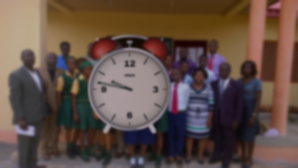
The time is 9h47
